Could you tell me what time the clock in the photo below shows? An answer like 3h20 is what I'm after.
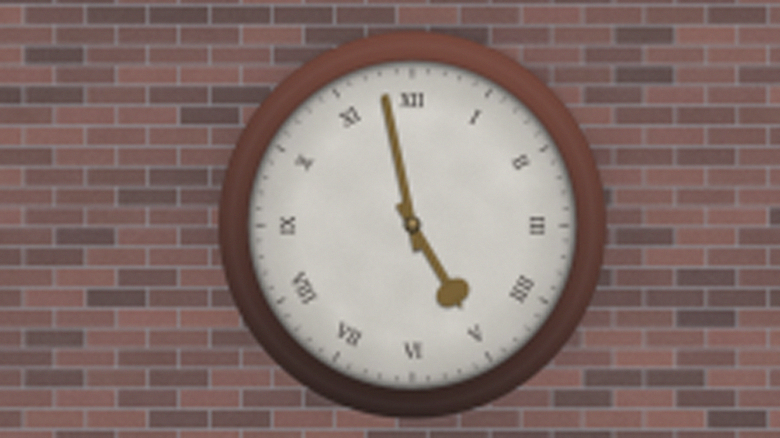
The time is 4h58
